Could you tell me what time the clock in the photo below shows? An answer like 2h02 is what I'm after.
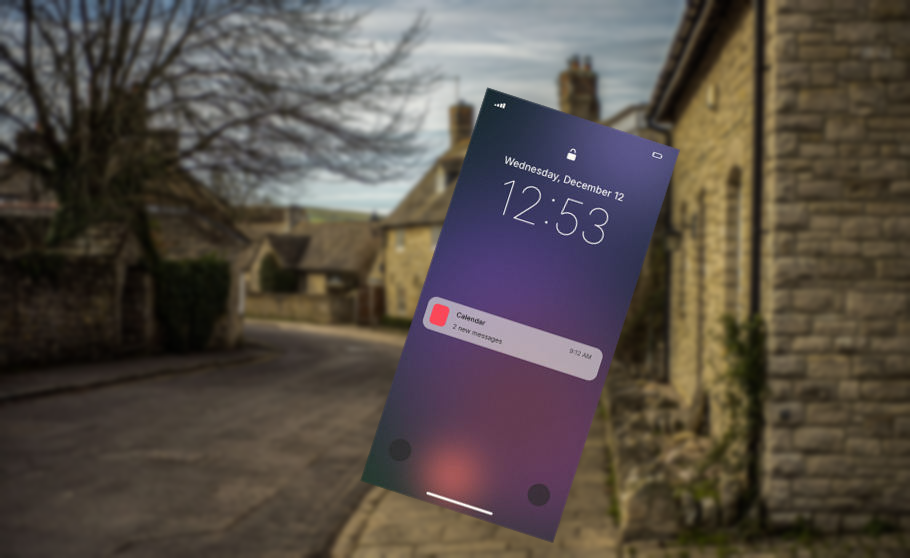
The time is 12h53
